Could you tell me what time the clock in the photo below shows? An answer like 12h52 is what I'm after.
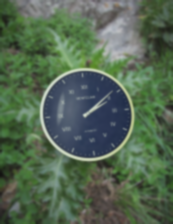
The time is 2h09
